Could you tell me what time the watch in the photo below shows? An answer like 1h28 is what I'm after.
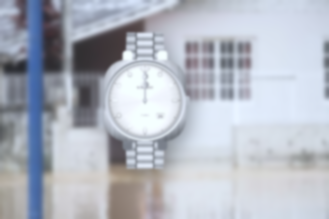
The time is 12h00
